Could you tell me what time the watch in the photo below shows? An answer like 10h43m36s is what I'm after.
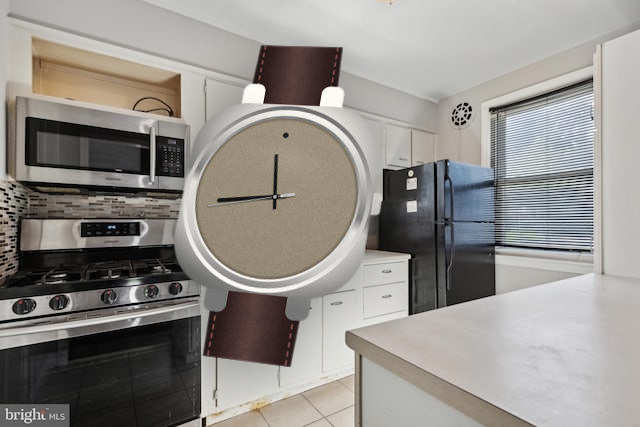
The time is 11h43m43s
